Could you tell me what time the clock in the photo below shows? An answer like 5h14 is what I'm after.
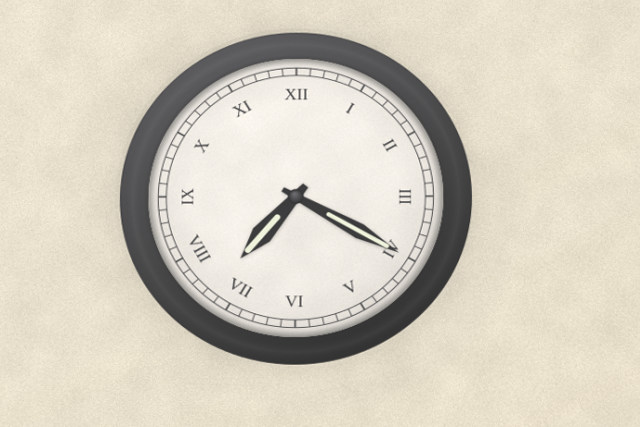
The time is 7h20
